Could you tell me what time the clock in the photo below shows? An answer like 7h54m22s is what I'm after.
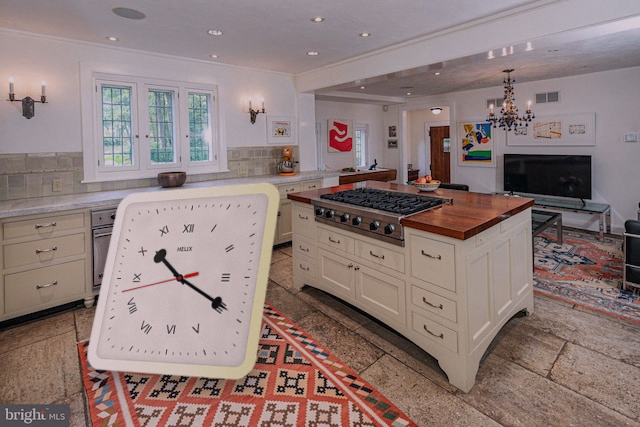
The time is 10h19m43s
